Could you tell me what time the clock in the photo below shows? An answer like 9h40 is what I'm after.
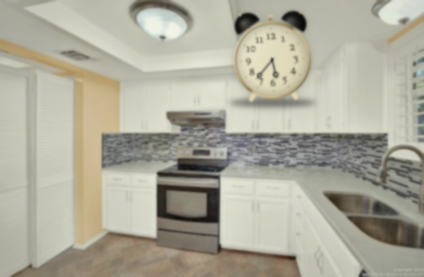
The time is 5h37
